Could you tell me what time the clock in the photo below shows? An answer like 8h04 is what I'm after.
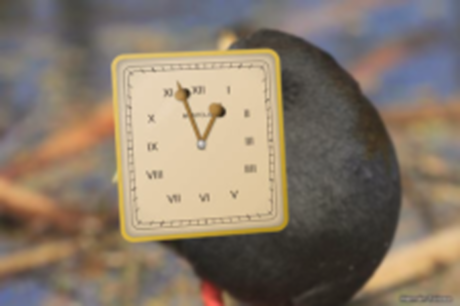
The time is 12h57
